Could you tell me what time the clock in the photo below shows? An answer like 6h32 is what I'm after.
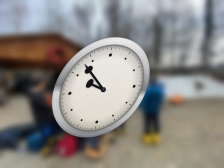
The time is 9h53
